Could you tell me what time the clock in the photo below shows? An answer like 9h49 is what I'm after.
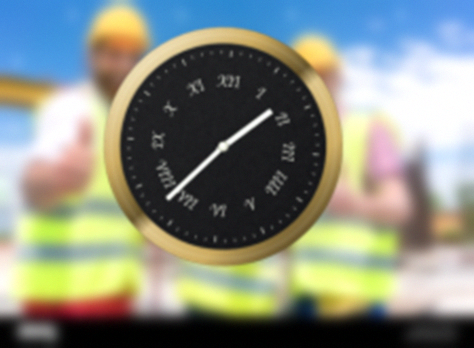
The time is 1h37
